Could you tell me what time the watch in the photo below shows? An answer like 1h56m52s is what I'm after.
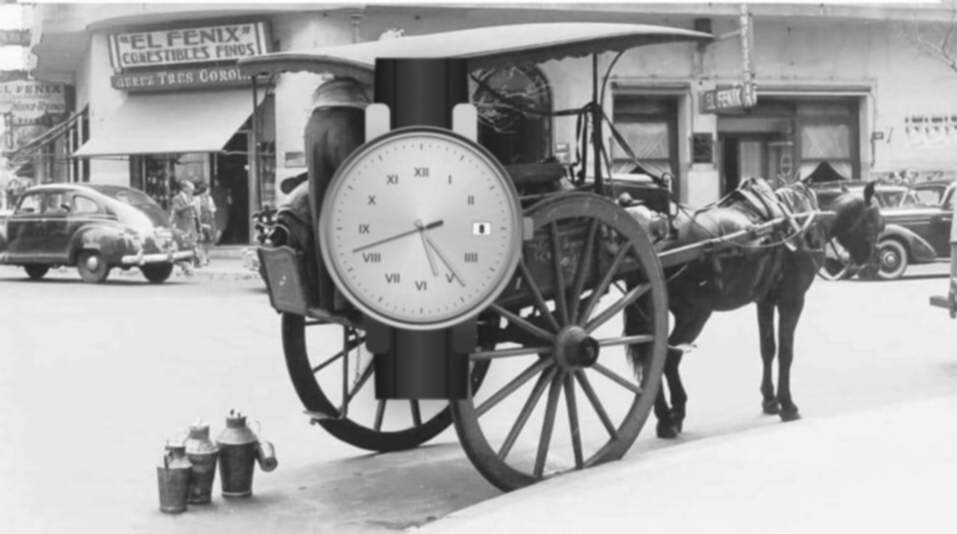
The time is 5h23m42s
